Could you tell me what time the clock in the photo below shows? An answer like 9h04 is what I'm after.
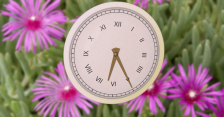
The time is 6h25
